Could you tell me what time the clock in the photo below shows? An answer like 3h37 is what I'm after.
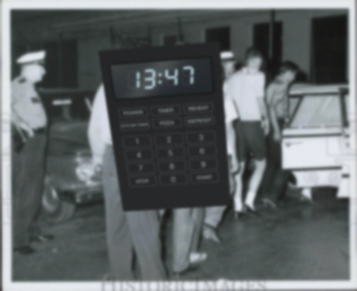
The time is 13h47
